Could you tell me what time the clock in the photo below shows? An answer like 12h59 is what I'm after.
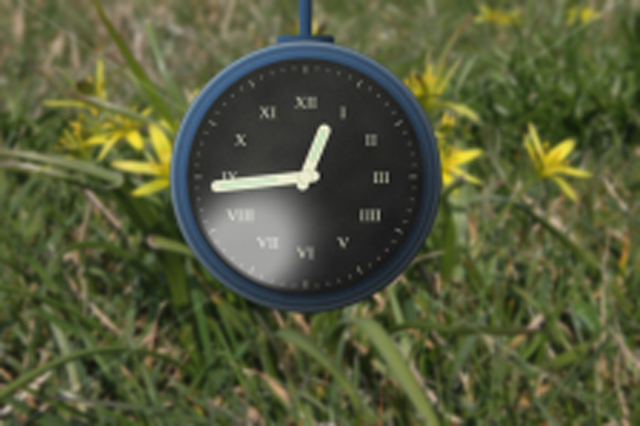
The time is 12h44
